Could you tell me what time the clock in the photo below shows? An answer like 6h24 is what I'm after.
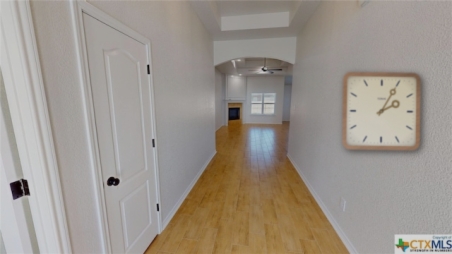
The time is 2h05
